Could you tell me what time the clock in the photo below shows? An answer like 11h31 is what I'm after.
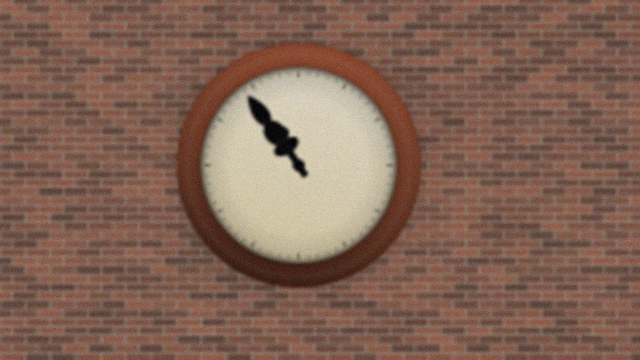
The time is 10h54
